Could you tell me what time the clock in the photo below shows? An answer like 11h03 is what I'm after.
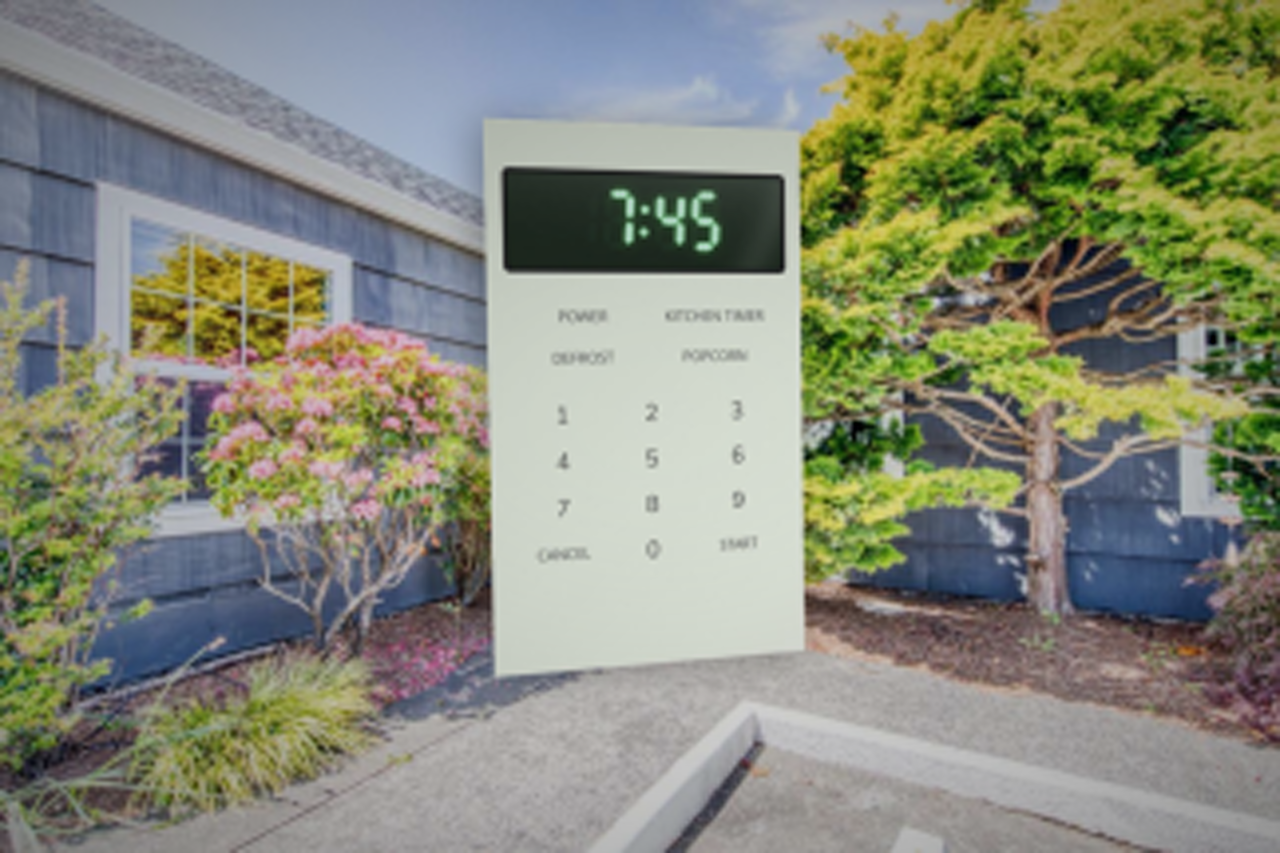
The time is 7h45
